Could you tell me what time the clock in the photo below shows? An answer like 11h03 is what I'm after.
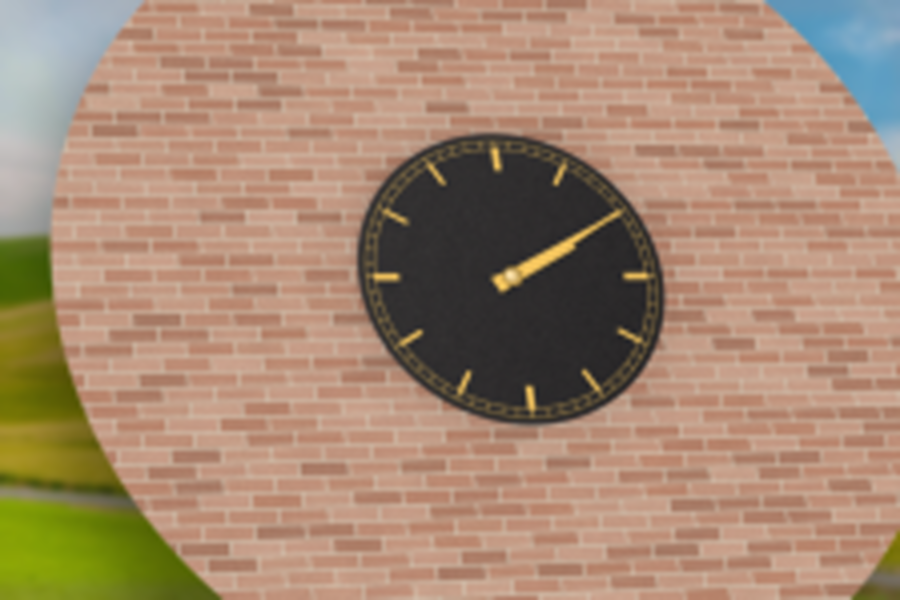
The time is 2h10
